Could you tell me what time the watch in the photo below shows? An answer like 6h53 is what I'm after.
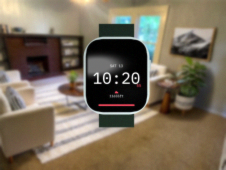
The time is 10h20
